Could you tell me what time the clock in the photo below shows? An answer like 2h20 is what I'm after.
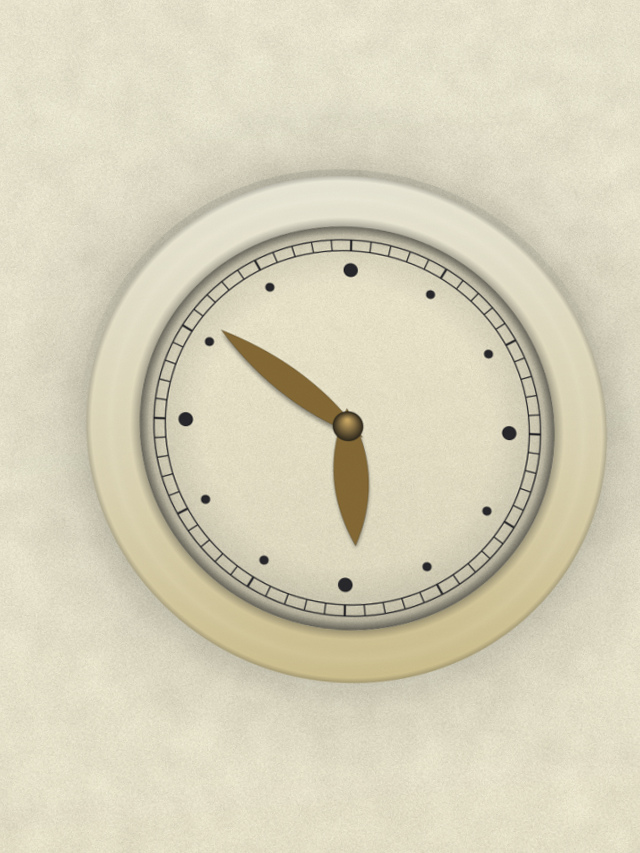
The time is 5h51
